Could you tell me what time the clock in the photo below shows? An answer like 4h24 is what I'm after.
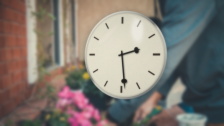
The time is 2h29
